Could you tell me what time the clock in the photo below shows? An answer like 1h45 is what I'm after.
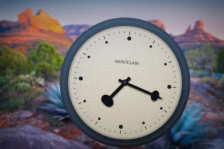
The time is 7h18
